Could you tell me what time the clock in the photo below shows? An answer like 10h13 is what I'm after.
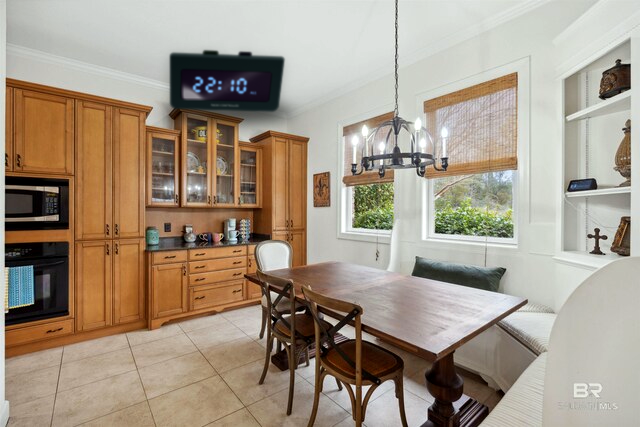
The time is 22h10
